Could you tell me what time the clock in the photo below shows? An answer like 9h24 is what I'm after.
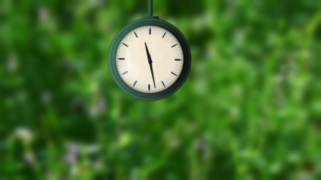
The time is 11h28
